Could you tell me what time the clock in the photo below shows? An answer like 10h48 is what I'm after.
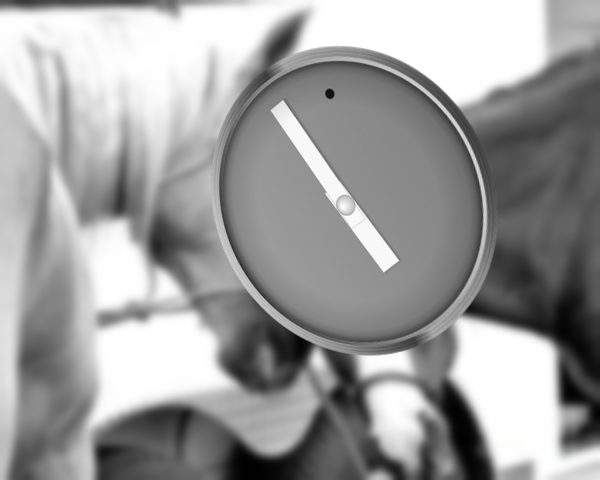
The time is 4h55
